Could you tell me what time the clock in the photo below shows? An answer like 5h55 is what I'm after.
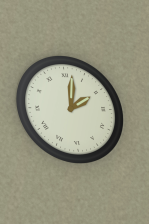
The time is 2h02
